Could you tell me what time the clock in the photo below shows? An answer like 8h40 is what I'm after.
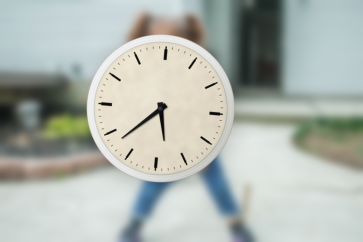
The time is 5h38
